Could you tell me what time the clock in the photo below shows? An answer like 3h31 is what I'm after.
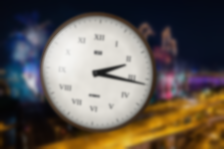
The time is 2h16
